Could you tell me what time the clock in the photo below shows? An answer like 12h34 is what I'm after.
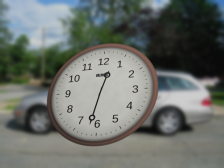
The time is 12h32
